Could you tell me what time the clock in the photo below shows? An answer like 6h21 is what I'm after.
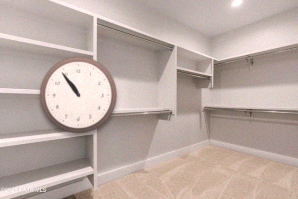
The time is 10h54
